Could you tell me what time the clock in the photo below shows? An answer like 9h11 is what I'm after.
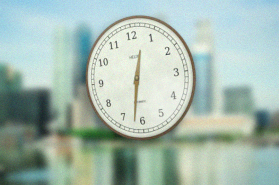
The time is 12h32
